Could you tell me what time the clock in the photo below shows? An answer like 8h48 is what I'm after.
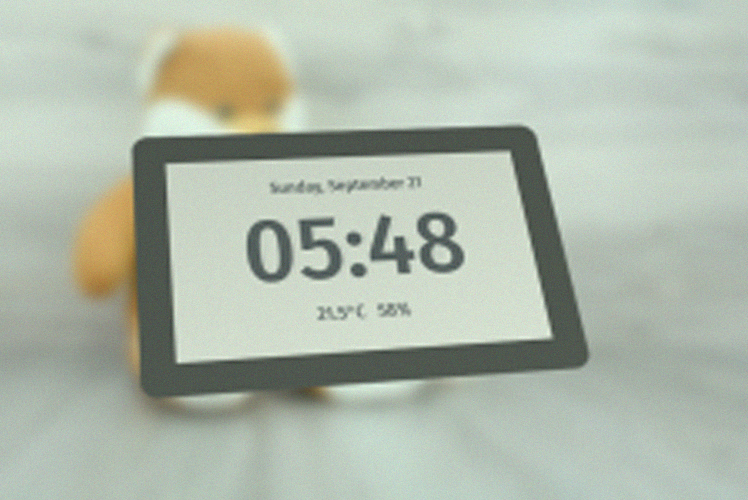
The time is 5h48
